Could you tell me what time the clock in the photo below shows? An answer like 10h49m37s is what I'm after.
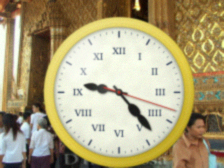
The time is 9h23m18s
